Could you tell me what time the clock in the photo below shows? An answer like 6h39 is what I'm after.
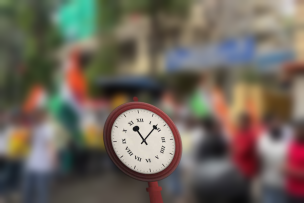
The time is 11h08
